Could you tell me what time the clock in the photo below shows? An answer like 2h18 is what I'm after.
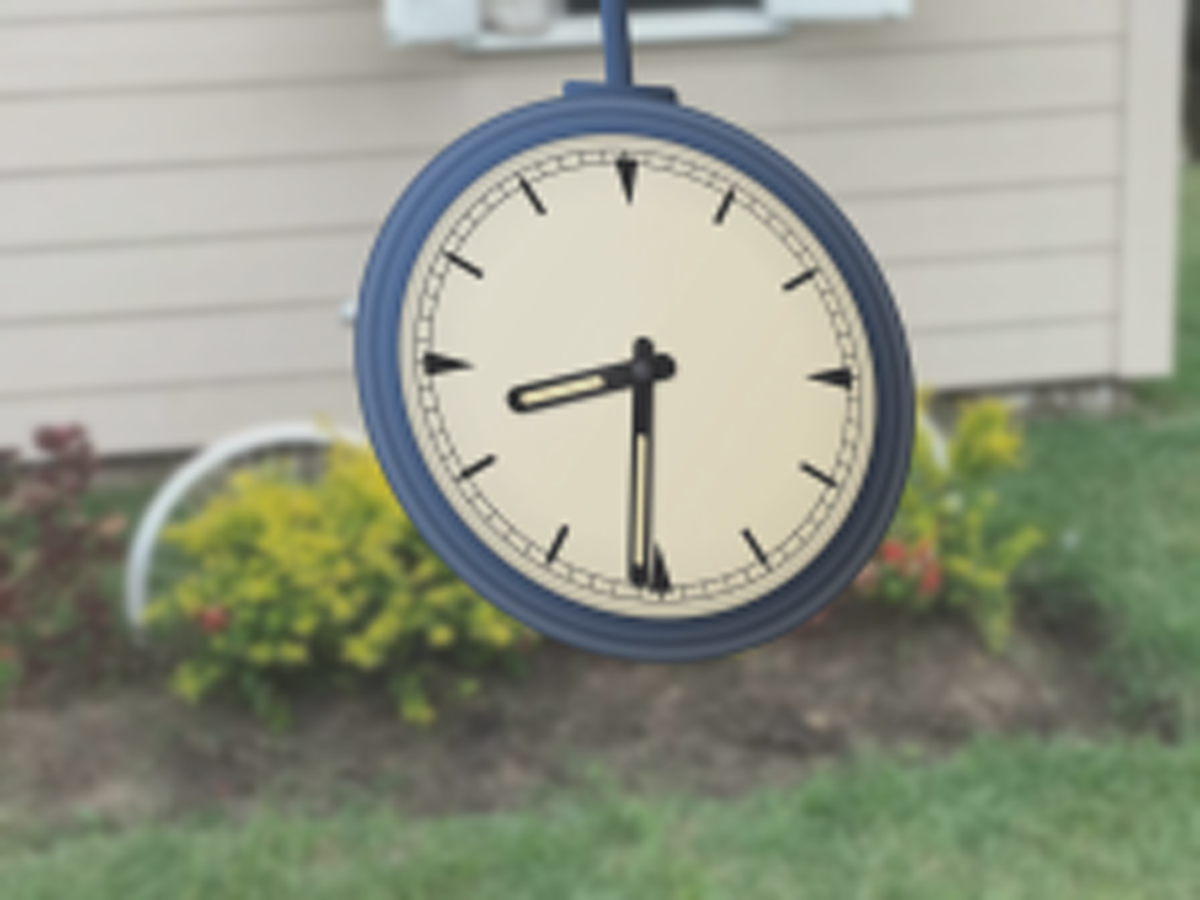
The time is 8h31
